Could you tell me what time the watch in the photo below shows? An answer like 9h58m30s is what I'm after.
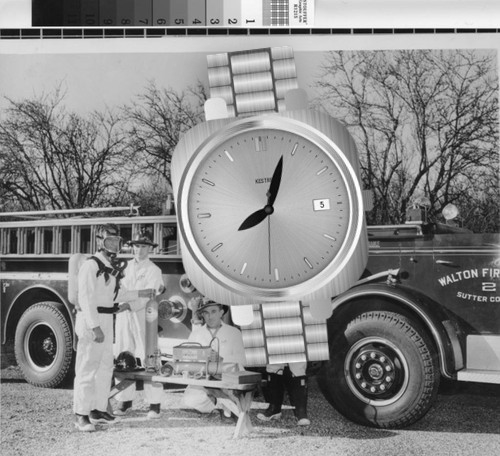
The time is 8h03m31s
